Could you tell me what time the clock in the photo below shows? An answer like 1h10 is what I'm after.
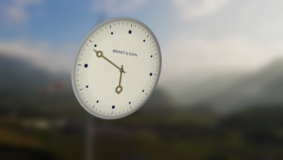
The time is 5h49
